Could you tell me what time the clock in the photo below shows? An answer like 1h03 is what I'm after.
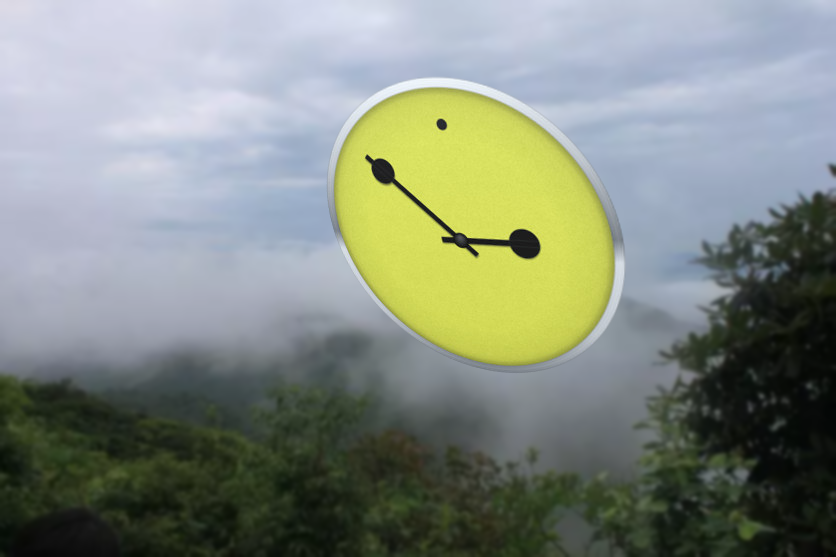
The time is 2h52
